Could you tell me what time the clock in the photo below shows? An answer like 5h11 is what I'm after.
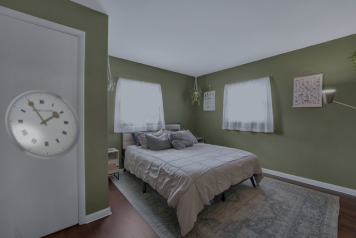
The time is 1h55
